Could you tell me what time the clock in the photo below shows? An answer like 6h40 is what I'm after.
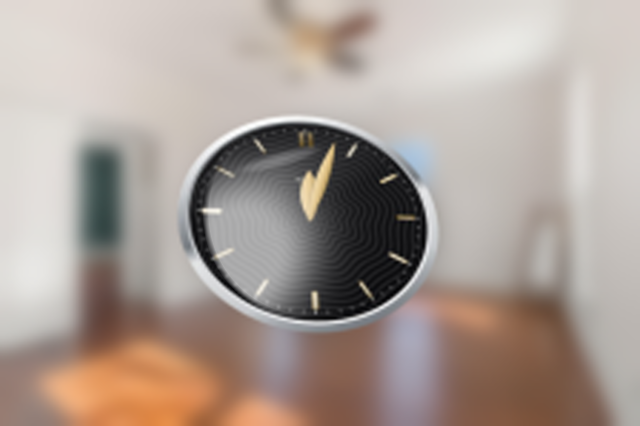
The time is 12h03
